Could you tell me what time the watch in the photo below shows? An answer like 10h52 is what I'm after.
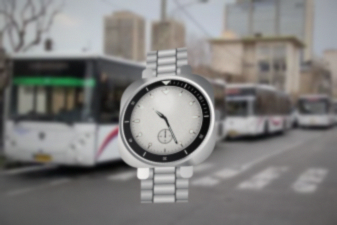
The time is 10h26
